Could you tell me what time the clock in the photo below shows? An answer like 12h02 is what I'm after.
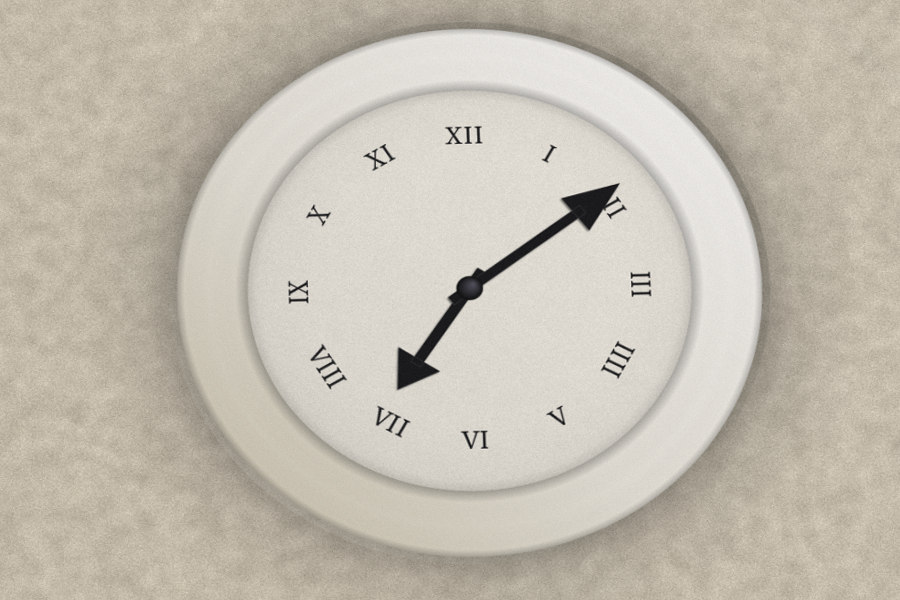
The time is 7h09
